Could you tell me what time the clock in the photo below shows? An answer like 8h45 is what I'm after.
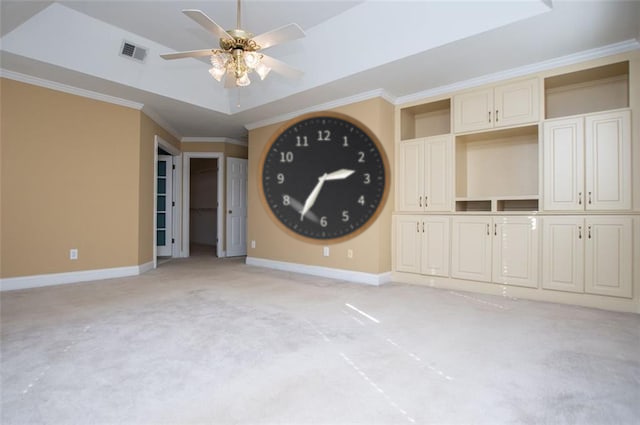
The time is 2h35
